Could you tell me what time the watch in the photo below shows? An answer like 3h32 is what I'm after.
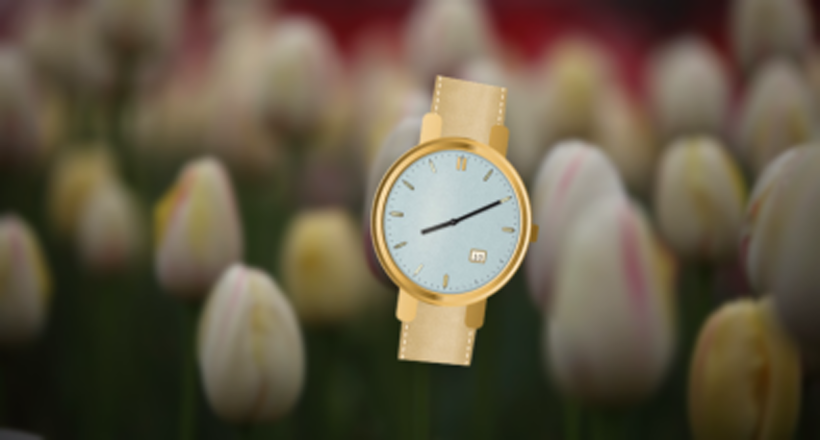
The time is 8h10
